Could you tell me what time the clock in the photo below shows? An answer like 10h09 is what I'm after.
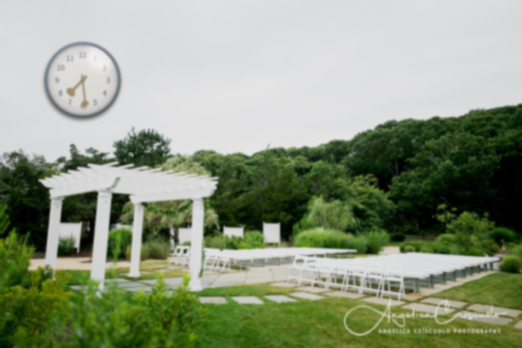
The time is 7h29
